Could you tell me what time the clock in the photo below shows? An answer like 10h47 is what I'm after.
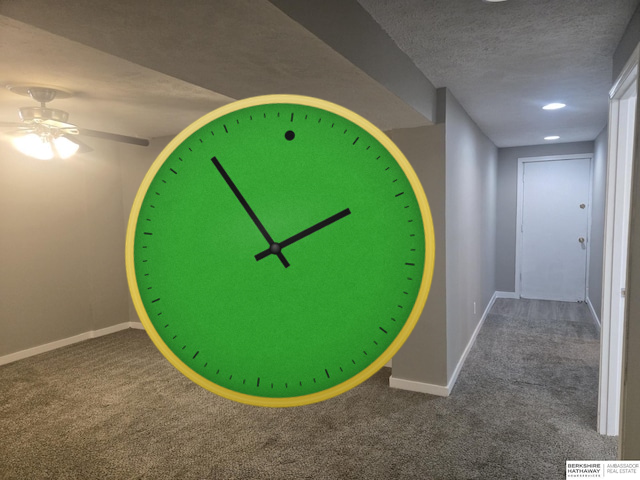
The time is 1h53
